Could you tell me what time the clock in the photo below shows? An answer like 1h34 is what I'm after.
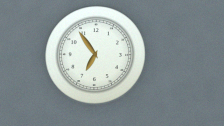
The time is 6h54
